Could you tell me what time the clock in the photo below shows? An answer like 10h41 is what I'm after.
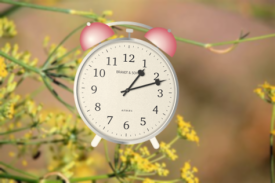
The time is 1h12
